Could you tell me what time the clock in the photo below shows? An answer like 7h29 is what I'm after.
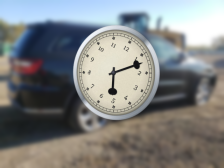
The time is 5h07
